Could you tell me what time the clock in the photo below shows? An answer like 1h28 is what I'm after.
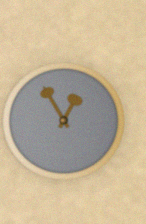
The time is 12h55
